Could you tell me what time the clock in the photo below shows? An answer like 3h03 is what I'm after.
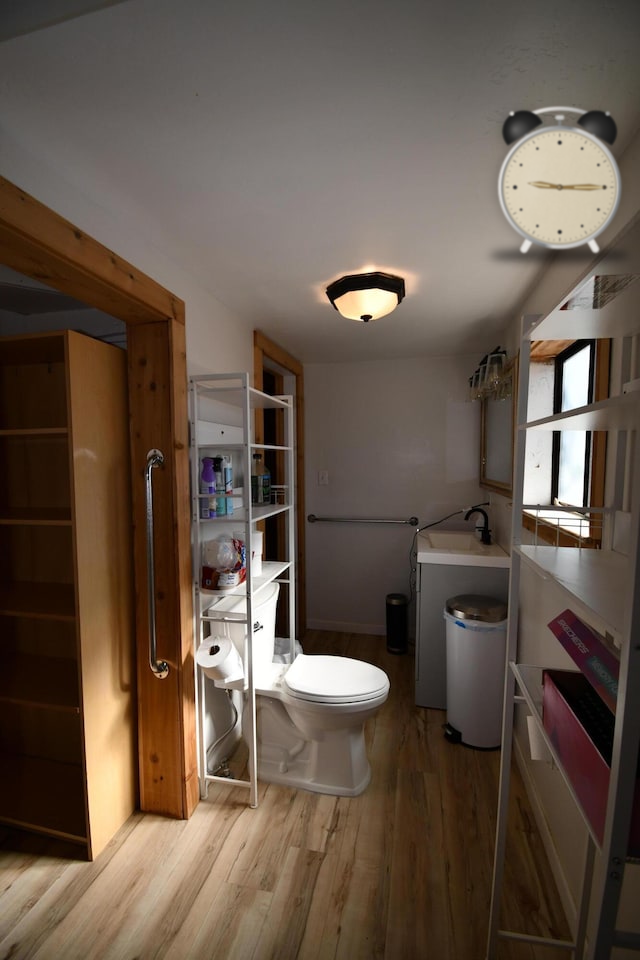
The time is 9h15
